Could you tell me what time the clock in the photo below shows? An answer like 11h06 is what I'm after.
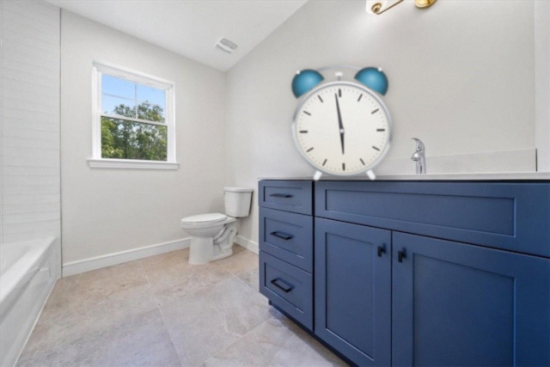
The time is 5h59
